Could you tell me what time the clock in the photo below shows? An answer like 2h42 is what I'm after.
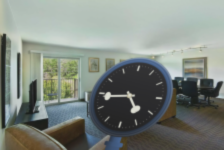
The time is 4h44
